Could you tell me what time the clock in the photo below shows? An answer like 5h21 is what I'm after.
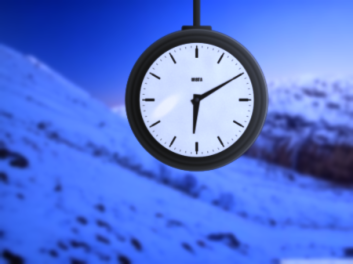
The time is 6h10
